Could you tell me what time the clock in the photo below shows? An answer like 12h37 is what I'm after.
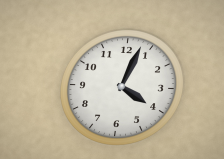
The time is 4h03
